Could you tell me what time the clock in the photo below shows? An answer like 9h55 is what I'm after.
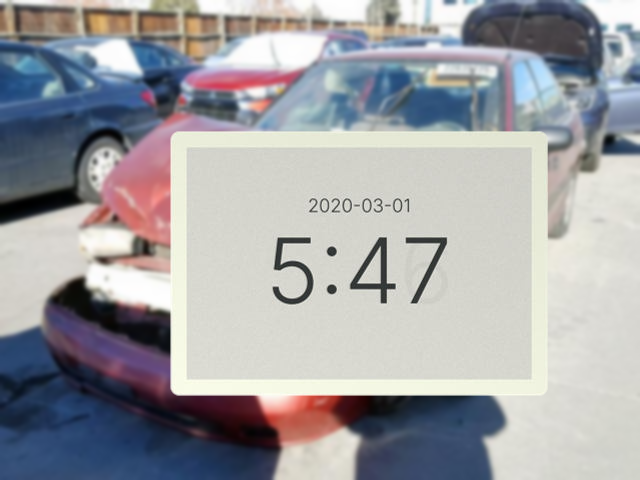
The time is 5h47
